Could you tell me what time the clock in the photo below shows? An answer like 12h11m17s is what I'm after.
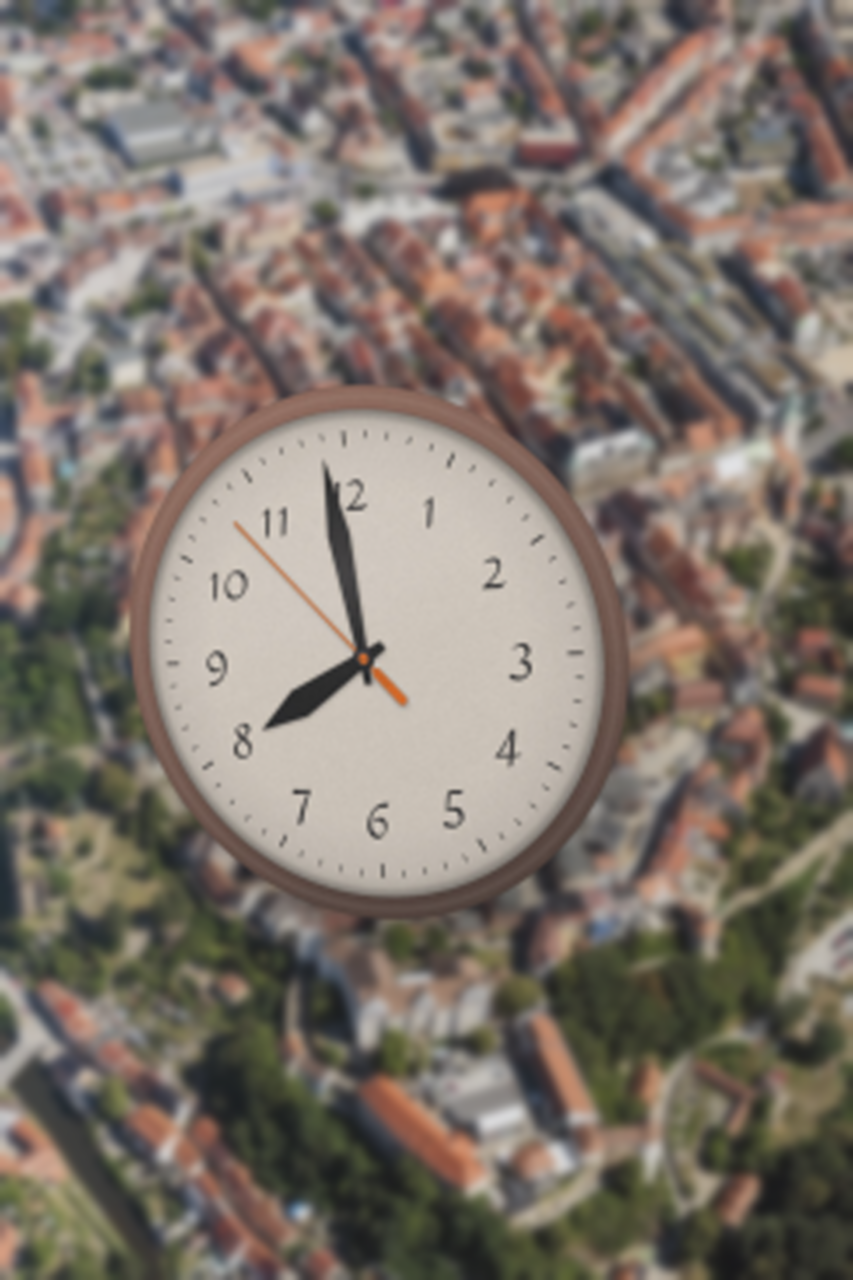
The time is 7h58m53s
